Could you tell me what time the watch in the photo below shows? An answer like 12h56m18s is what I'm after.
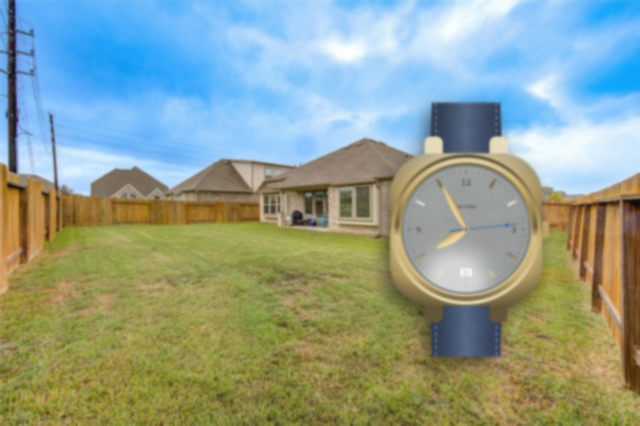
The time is 7h55m14s
